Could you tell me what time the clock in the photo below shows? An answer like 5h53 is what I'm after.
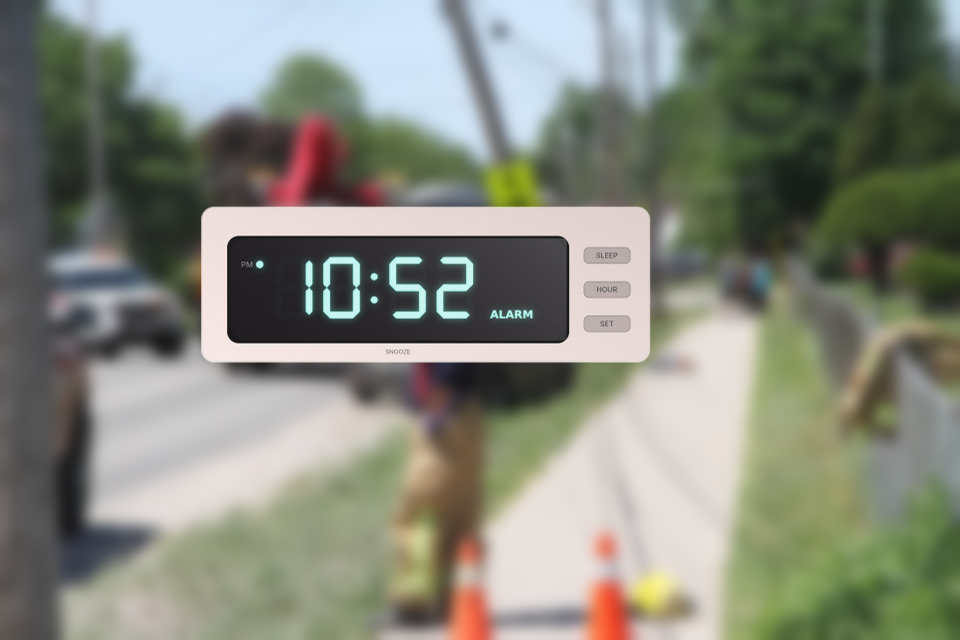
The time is 10h52
